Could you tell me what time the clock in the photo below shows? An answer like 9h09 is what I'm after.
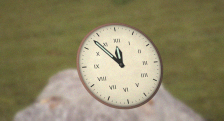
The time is 11h53
